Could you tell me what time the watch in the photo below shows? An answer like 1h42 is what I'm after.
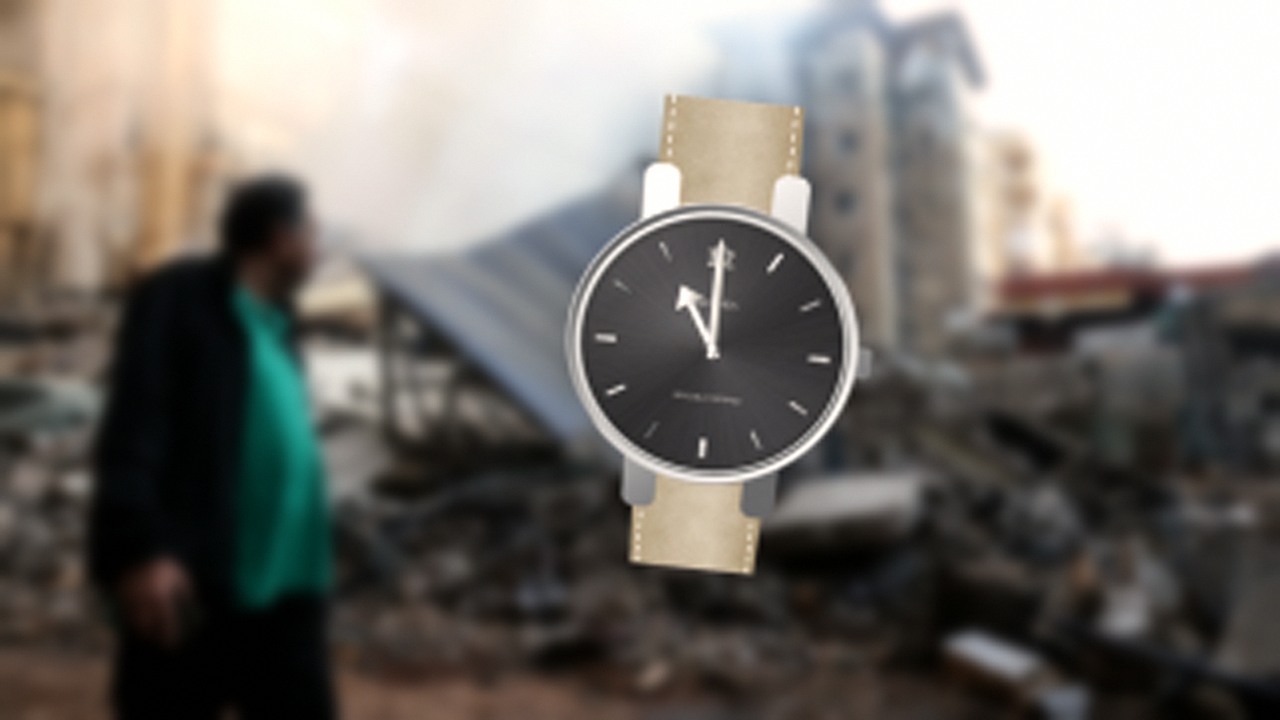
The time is 11h00
